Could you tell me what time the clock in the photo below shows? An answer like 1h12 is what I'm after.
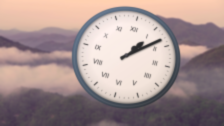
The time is 1h08
